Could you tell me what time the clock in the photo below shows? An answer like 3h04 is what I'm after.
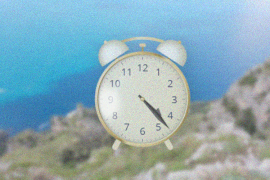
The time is 4h23
